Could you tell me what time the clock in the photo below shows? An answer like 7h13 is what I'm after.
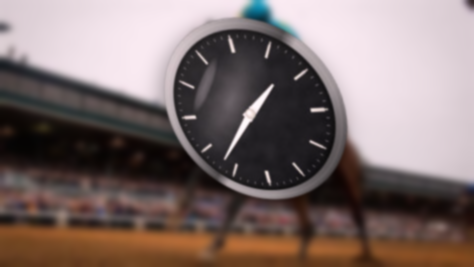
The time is 1h37
